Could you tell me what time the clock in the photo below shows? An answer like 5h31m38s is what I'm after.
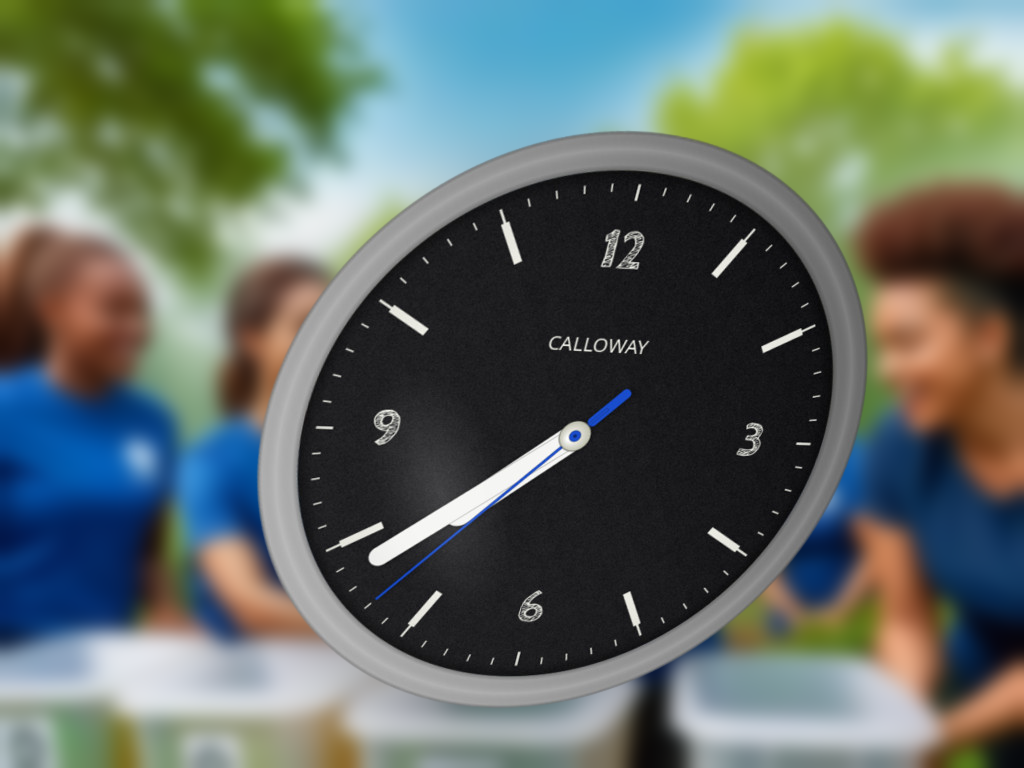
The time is 7h38m37s
